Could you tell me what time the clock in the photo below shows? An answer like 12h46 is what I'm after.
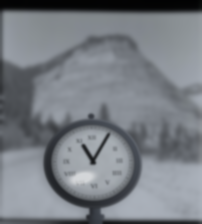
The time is 11h05
